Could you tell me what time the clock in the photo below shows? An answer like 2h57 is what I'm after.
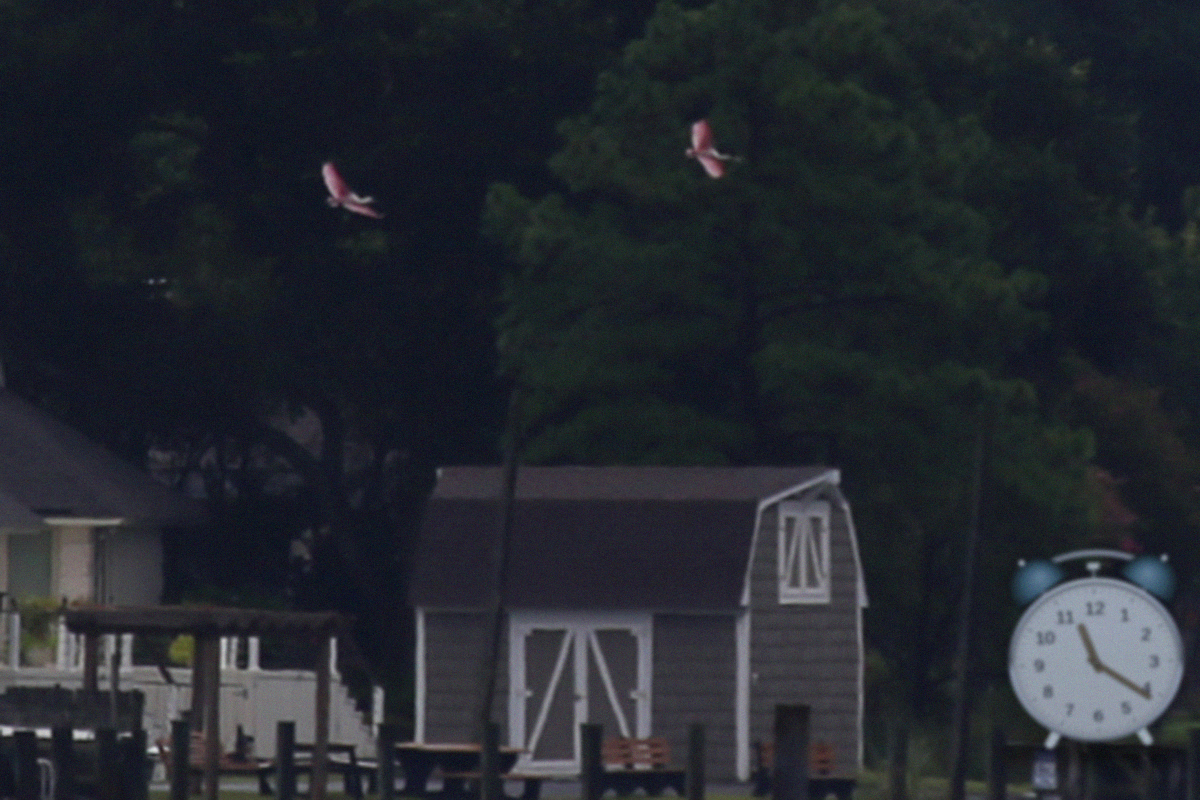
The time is 11h21
